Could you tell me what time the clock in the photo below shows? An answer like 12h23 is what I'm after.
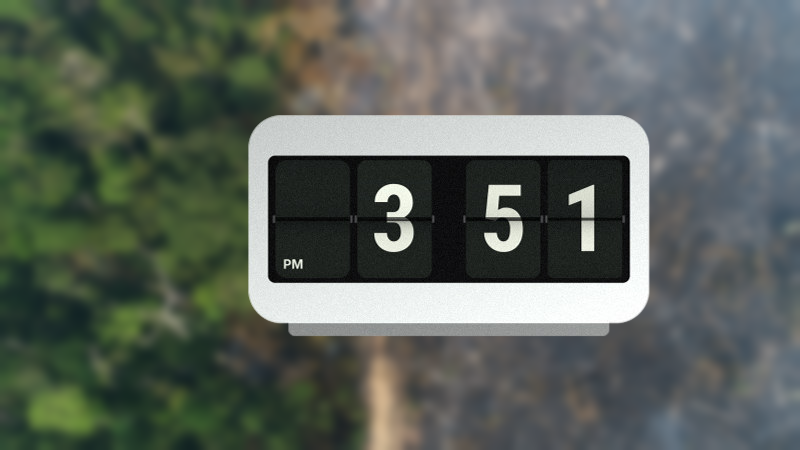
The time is 3h51
